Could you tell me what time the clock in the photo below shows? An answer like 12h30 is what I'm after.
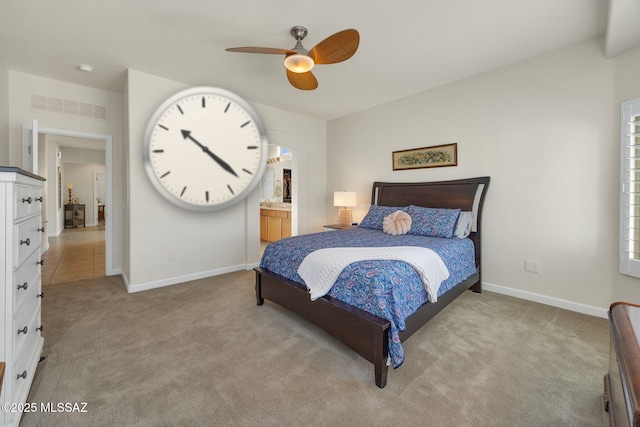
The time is 10h22
